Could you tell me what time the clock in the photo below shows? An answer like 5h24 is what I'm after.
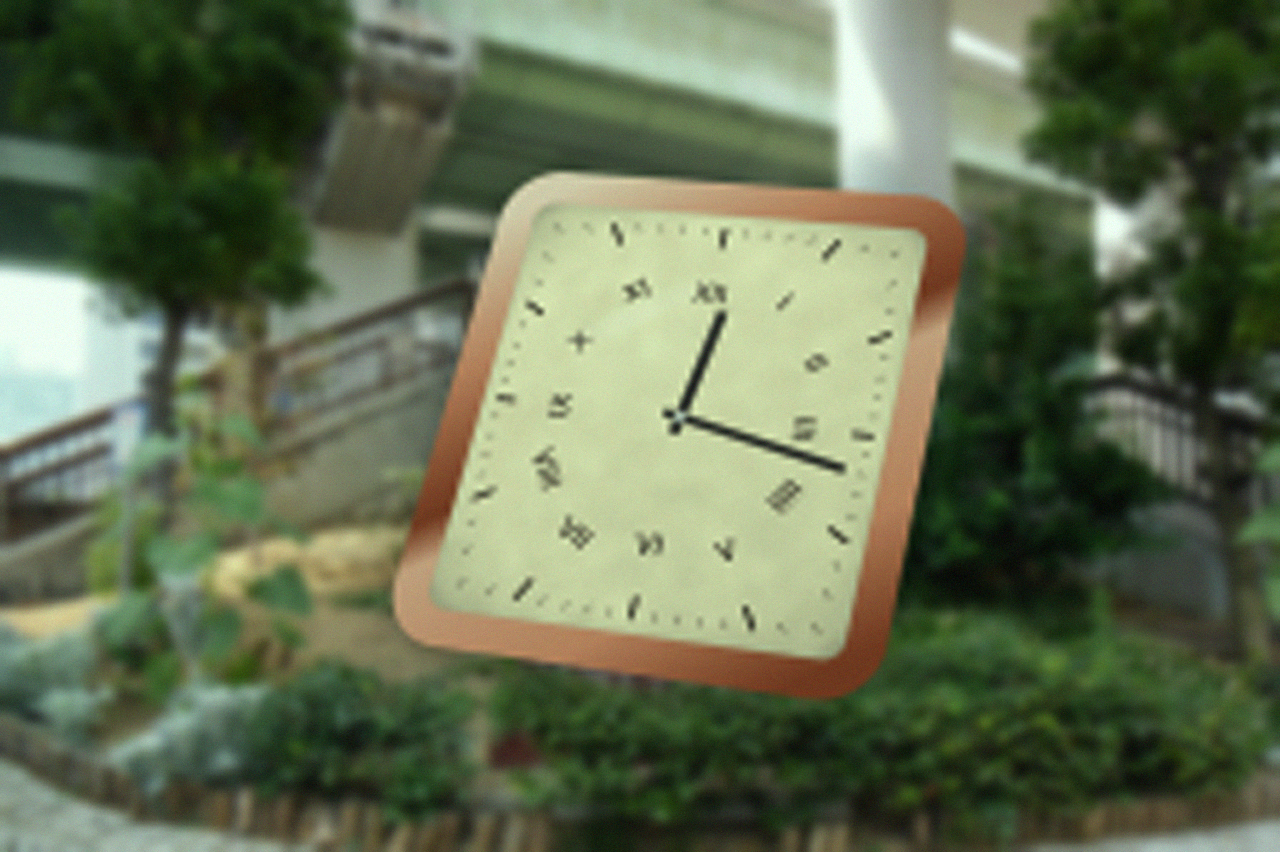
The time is 12h17
